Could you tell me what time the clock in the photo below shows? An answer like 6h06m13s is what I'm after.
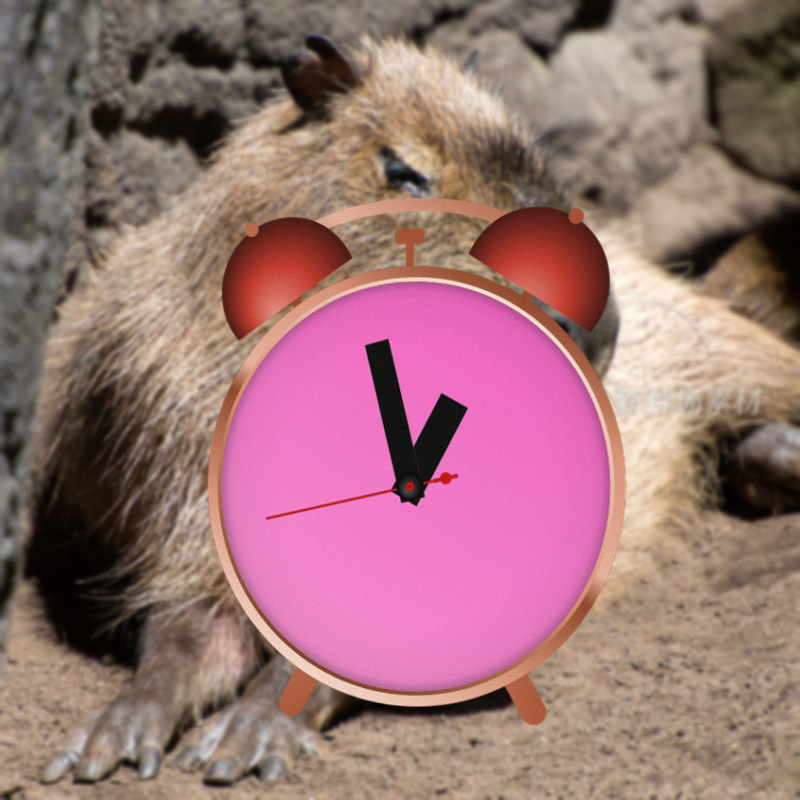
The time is 12h57m43s
